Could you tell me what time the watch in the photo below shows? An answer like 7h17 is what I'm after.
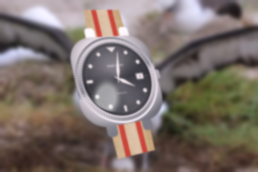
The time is 4h02
